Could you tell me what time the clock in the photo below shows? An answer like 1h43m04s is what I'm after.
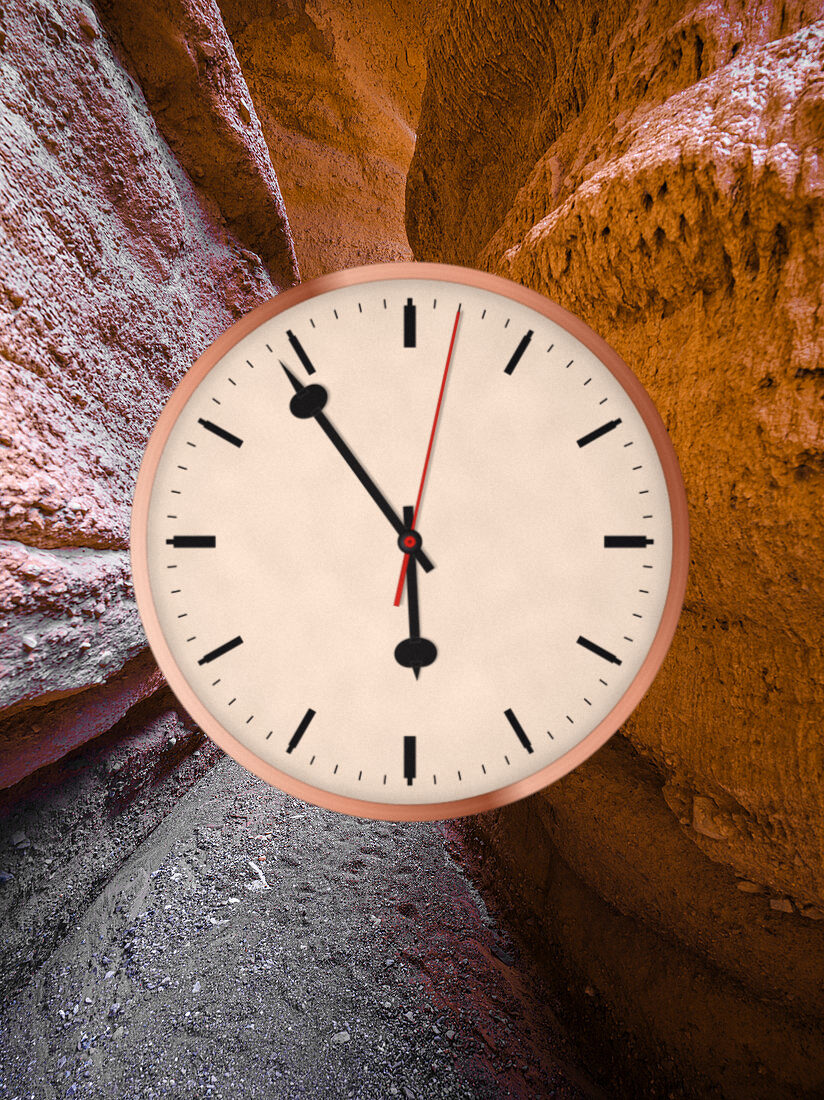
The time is 5h54m02s
